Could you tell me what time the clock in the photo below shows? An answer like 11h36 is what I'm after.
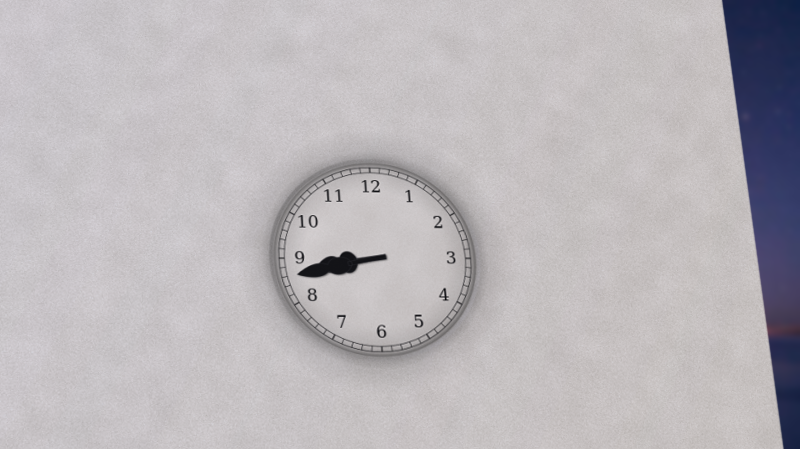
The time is 8h43
